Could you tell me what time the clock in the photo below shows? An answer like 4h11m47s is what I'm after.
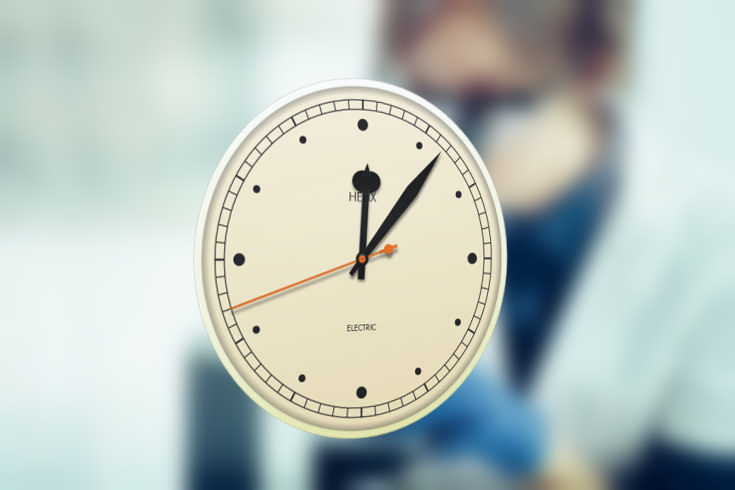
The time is 12h06m42s
